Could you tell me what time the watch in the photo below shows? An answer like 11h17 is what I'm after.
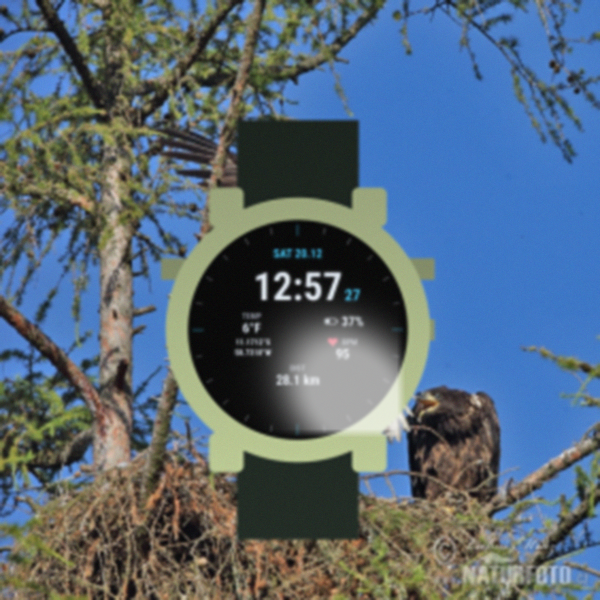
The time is 12h57
